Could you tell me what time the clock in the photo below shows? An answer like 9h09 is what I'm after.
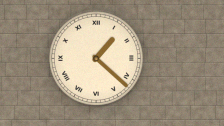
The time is 1h22
